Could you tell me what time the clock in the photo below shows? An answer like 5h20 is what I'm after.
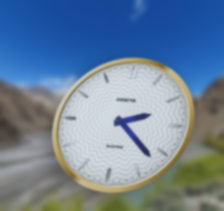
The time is 2h22
